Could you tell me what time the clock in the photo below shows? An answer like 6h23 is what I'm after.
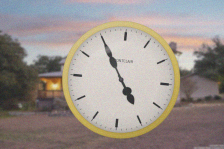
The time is 4h55
